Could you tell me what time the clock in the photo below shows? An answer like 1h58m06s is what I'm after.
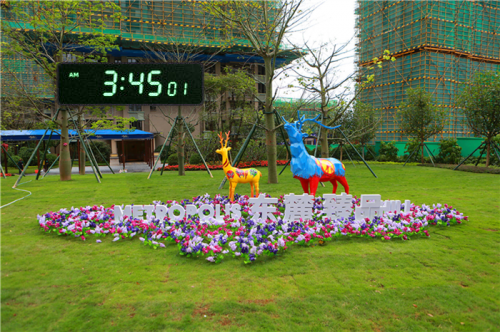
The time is 3h45m01s
